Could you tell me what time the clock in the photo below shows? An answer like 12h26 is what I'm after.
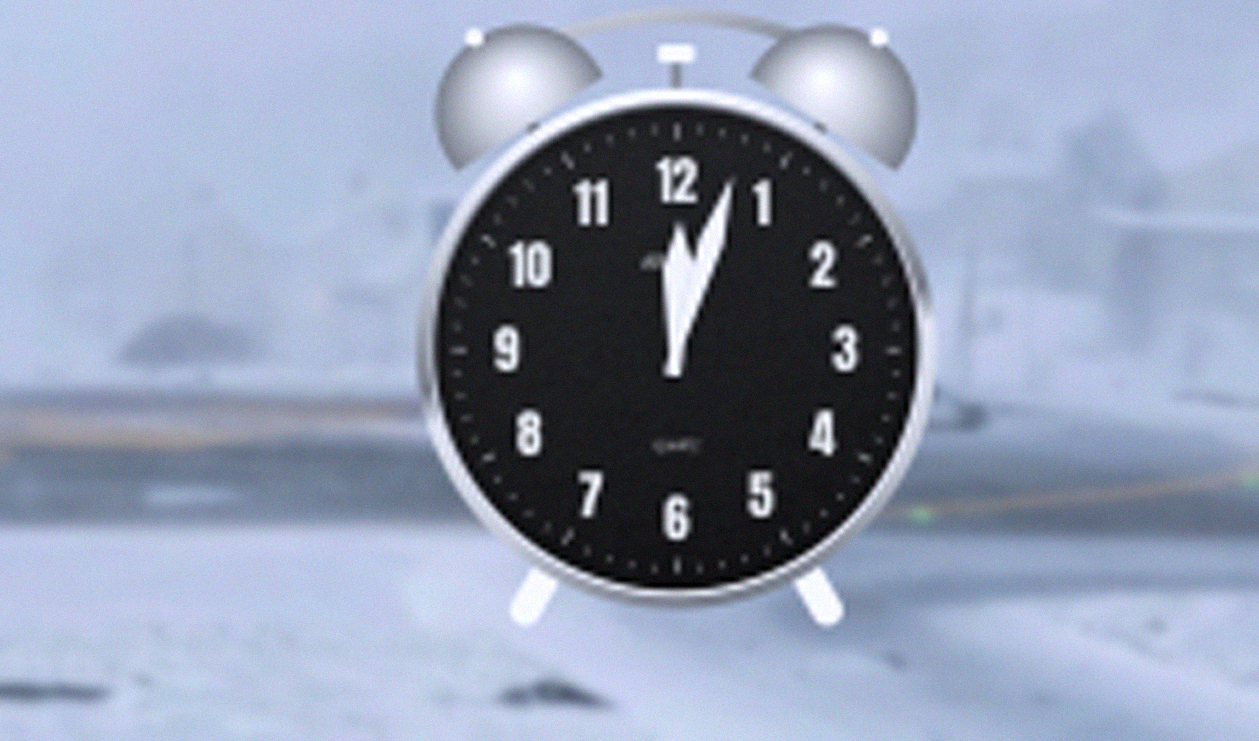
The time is 12h03
